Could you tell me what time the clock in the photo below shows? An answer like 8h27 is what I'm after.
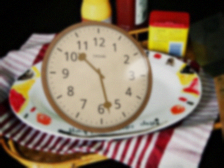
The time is 10h28
